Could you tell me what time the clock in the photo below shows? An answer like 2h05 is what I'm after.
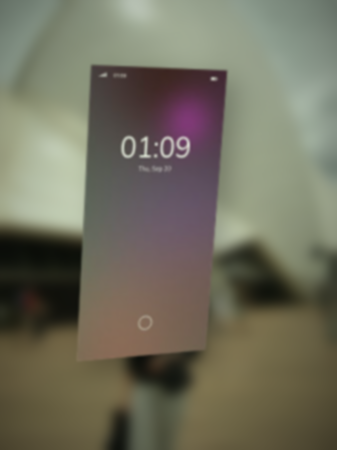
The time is 1h09
